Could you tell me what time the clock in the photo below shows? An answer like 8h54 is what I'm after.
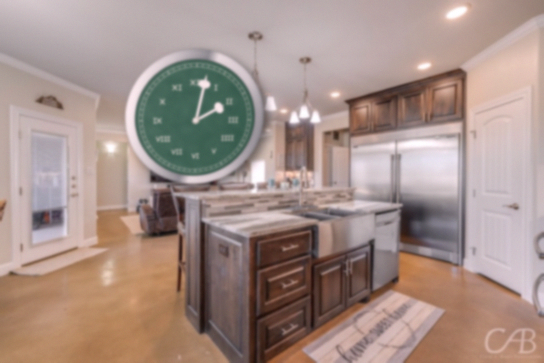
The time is 2h02
